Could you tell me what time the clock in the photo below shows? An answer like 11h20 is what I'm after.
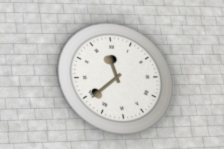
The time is 11h39
